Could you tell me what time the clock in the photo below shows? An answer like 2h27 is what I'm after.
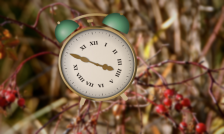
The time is 3h50
